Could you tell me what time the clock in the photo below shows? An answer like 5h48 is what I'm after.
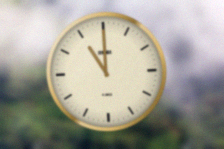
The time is 11h00
